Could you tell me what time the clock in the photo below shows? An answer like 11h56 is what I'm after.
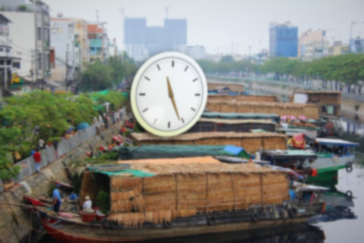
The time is 11h26
